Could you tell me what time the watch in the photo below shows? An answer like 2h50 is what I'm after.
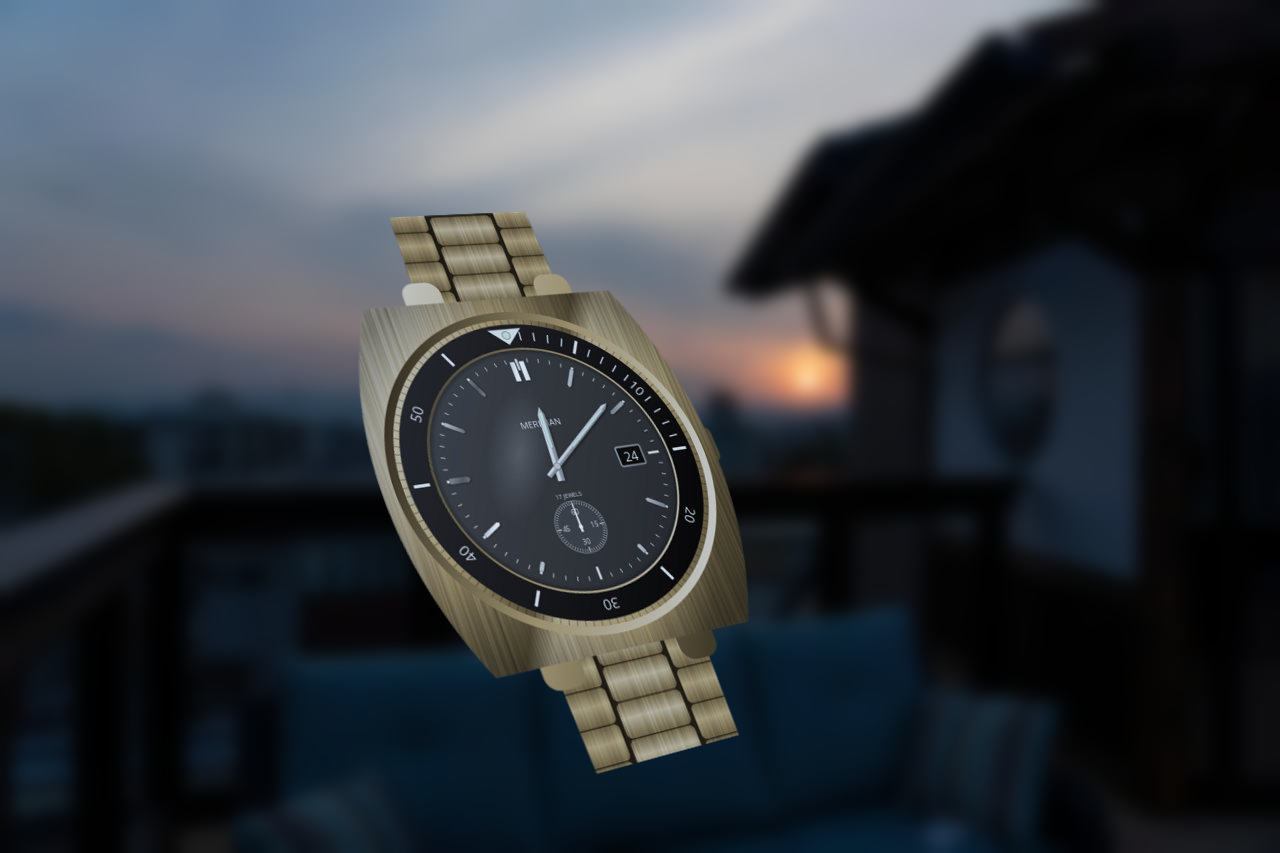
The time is 12h09
